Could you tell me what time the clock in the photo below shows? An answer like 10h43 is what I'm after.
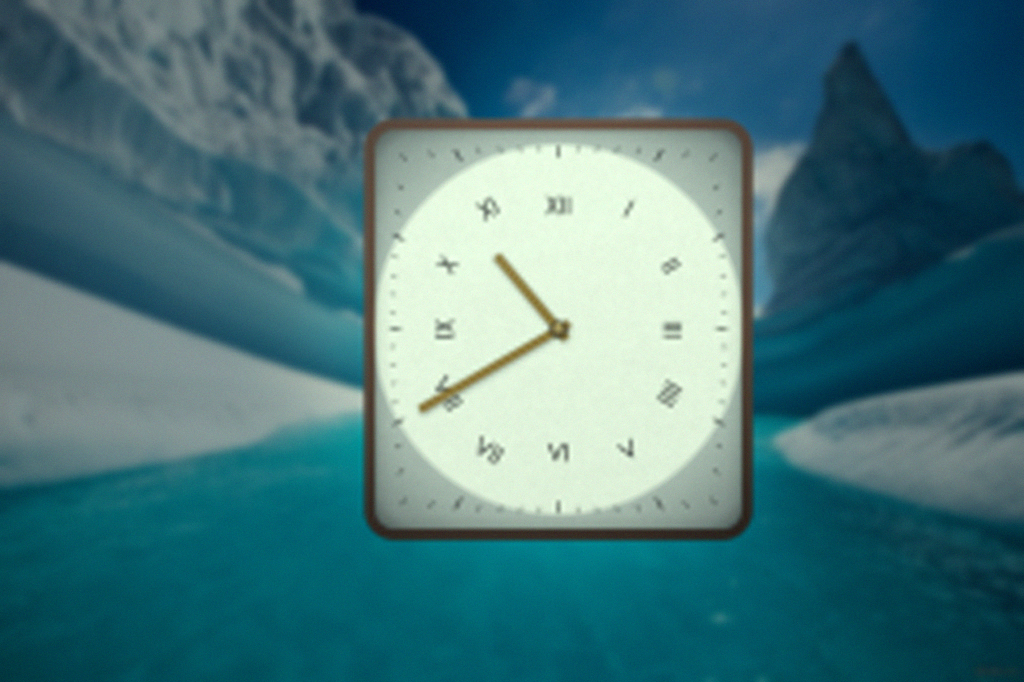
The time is 10h40
